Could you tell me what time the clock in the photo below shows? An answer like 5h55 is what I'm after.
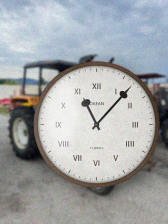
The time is 11h07
